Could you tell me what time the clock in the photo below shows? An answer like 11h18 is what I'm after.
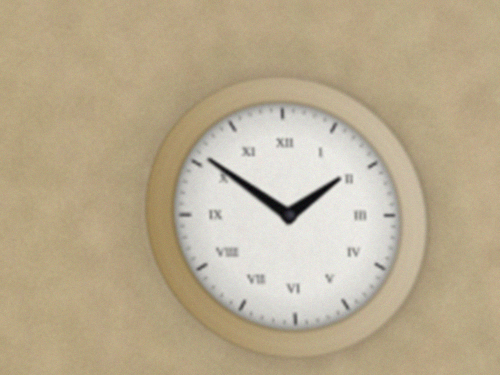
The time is 1h51
